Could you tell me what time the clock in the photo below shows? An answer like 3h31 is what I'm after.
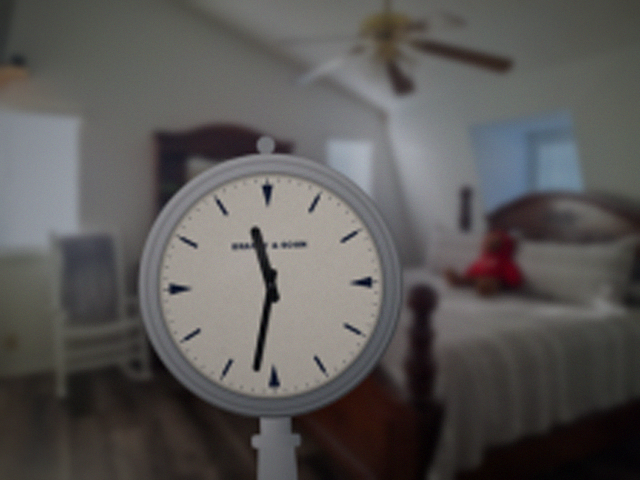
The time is 11h32
